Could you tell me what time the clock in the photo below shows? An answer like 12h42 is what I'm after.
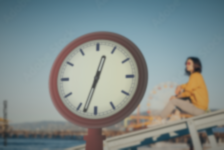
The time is 12h33
